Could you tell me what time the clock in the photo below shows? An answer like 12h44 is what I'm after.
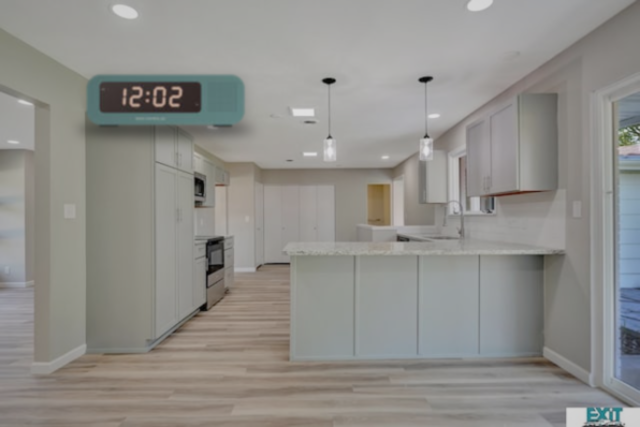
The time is 12h02
